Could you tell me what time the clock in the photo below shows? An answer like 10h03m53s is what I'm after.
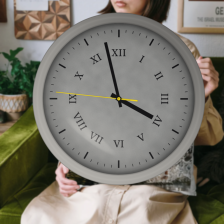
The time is 3h57m46s
